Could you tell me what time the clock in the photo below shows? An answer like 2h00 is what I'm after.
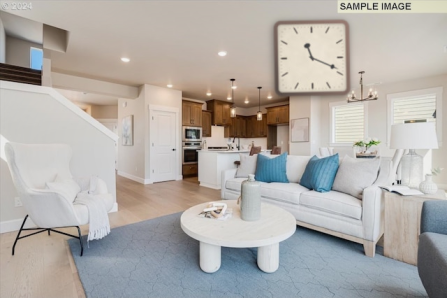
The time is 11h19
